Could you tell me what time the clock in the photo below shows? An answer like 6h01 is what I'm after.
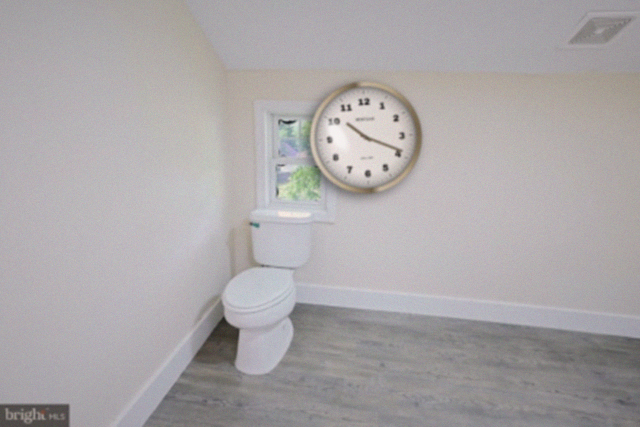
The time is 10h19
